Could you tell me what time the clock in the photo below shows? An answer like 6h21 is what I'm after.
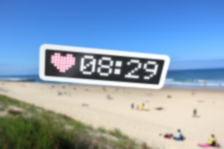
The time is 8h29
